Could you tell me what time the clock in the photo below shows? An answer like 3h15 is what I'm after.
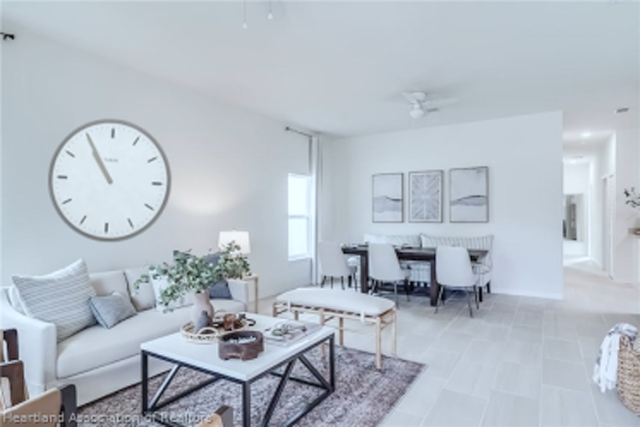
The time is 10h55
